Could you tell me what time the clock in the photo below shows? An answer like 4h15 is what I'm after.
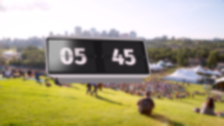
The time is 5h45
